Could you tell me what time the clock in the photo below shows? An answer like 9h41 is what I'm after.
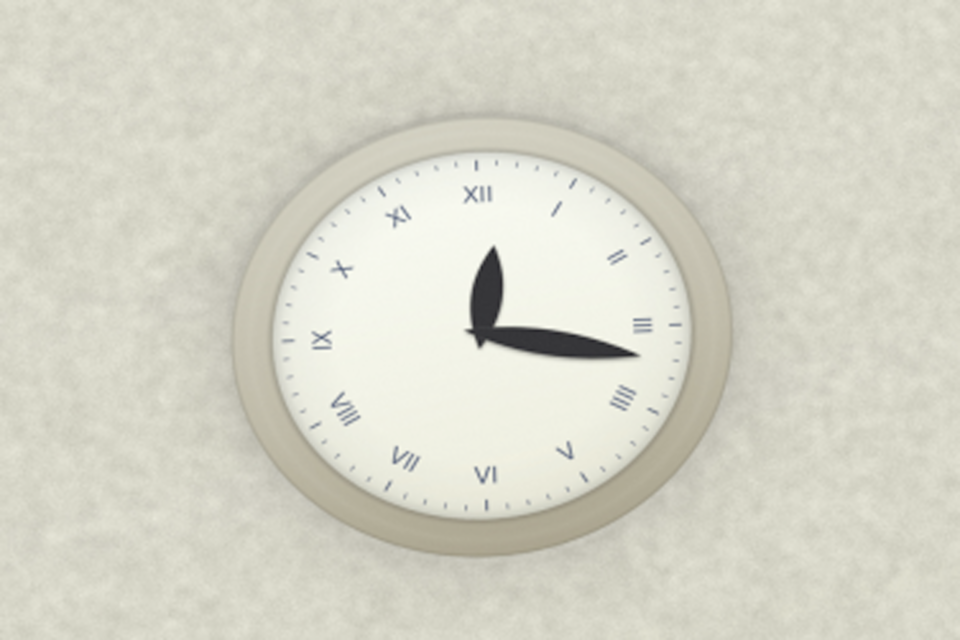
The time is 12h17
